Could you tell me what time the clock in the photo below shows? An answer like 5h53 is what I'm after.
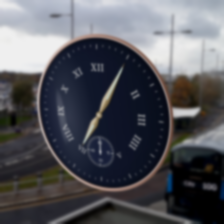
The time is 7h05
